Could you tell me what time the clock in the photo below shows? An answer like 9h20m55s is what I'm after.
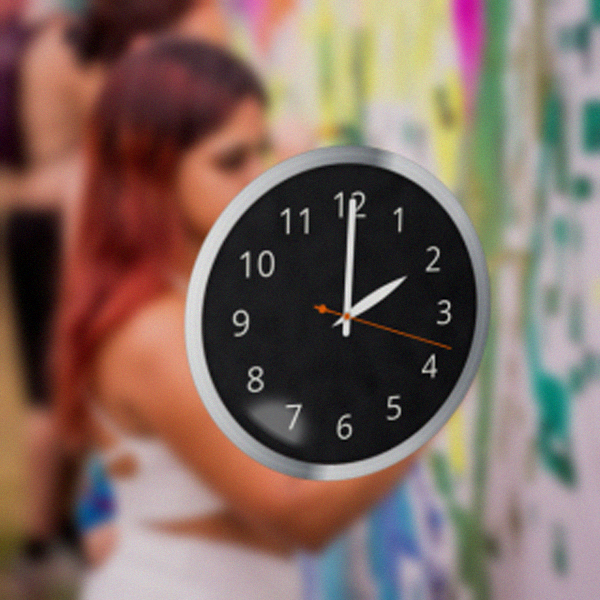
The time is 2h00m18s
